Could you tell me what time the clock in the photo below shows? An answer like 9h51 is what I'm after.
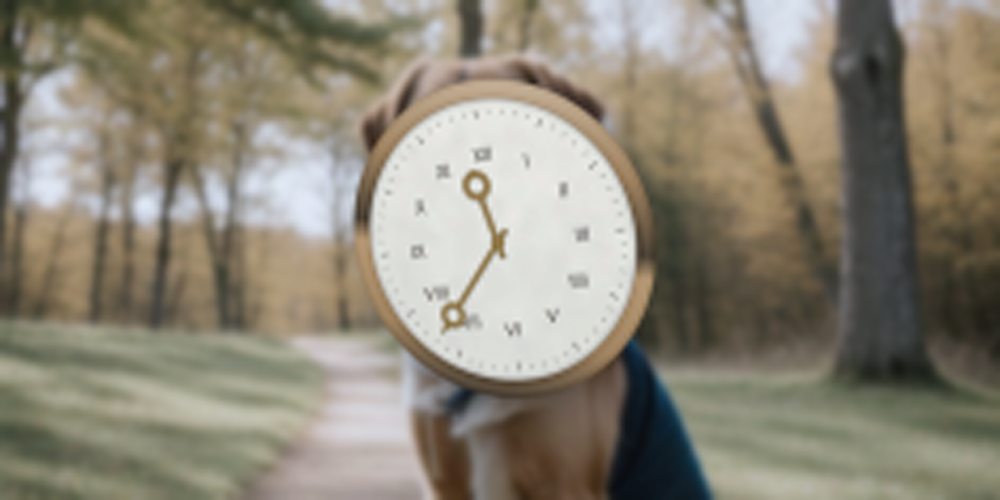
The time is 11h37
